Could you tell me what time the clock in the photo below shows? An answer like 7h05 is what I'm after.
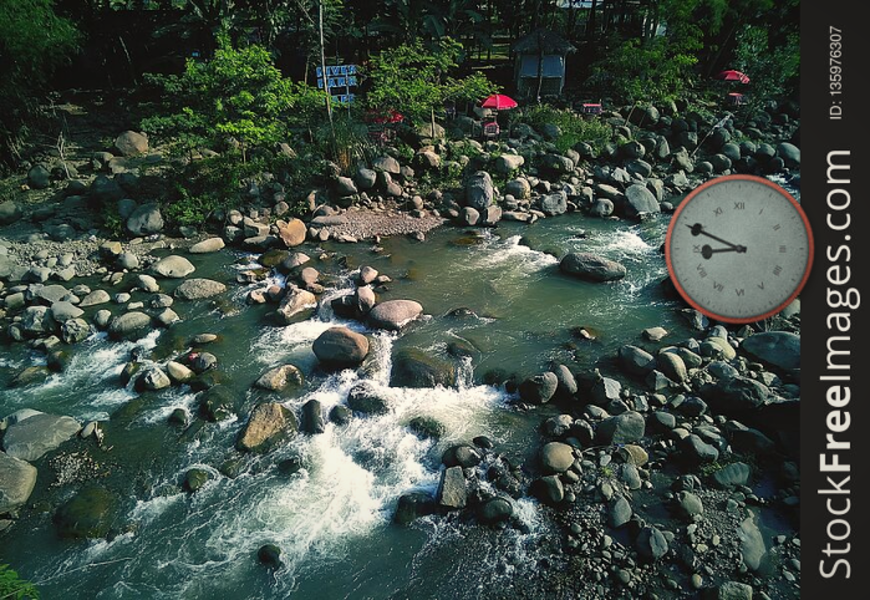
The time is 8h49
